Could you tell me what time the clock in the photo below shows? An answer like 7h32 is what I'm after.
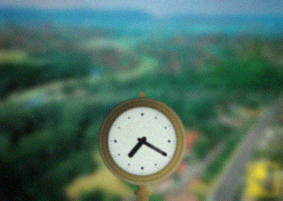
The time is 7h20
